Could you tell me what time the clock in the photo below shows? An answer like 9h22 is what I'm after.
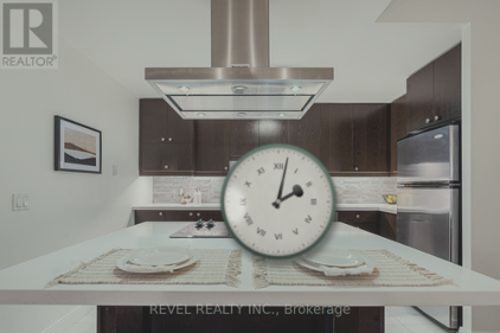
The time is 2h02
